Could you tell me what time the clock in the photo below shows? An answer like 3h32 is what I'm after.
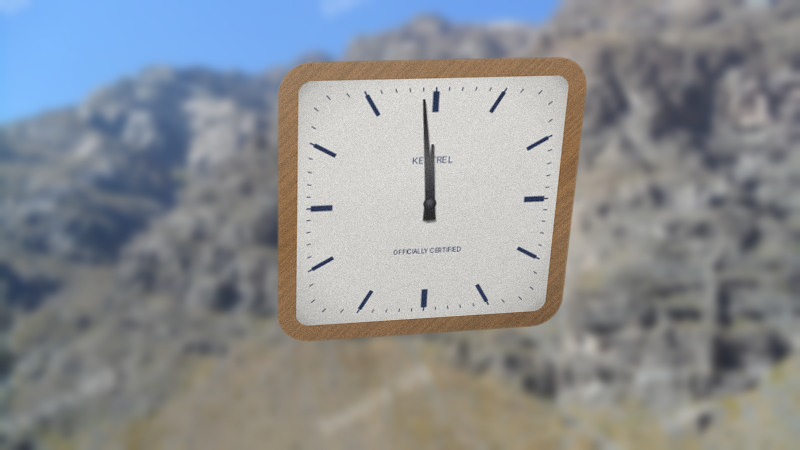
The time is 11h59
